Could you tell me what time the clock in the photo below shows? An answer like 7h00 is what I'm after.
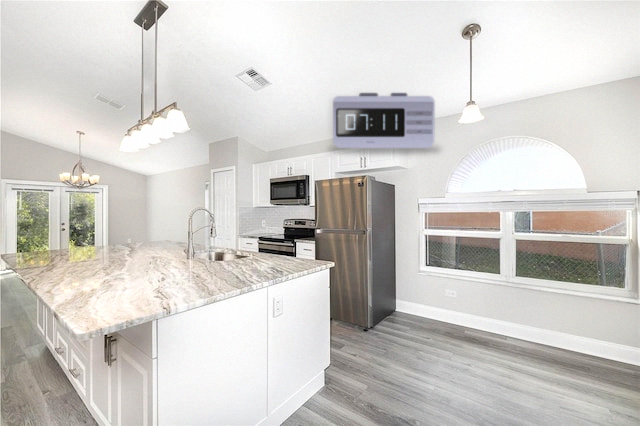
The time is 7h11
